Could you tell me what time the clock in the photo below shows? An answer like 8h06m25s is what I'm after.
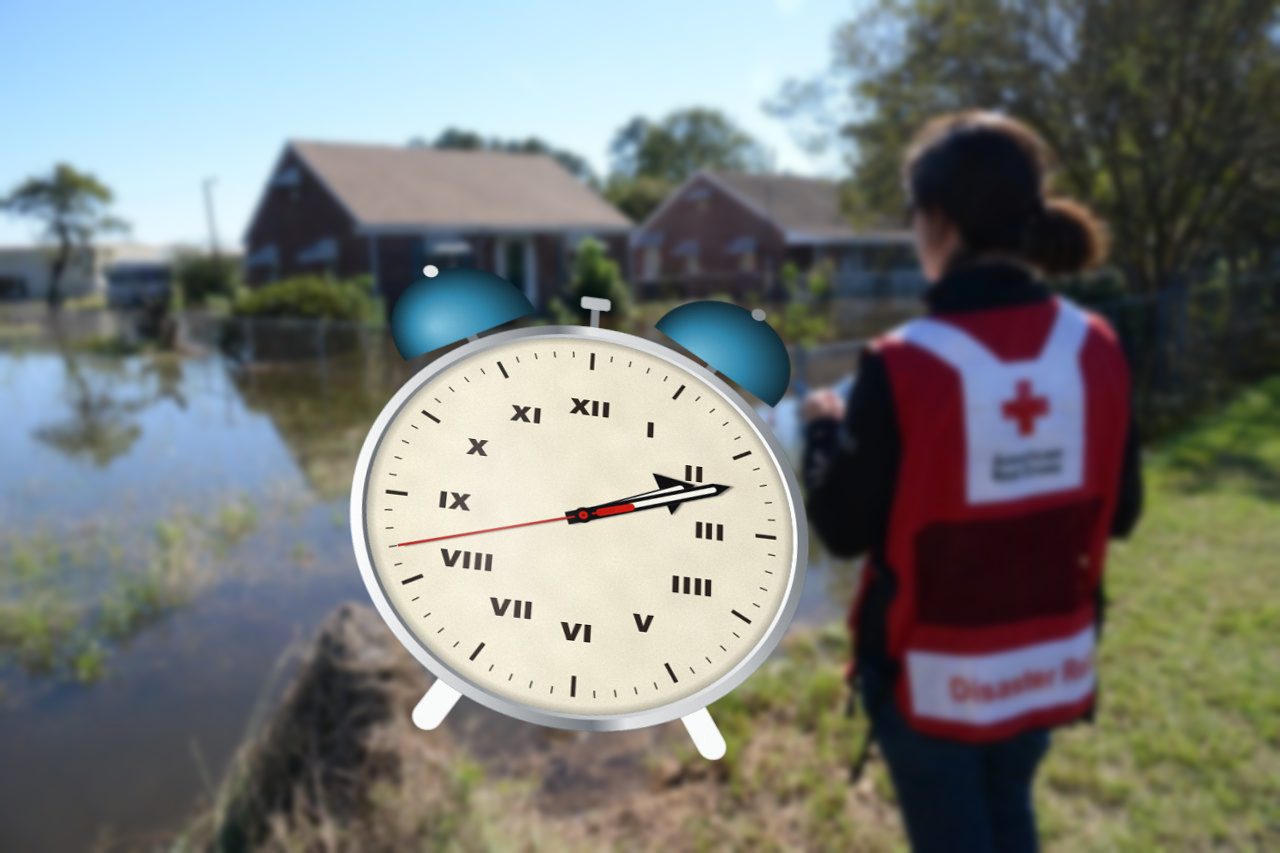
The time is 2h11m42s
